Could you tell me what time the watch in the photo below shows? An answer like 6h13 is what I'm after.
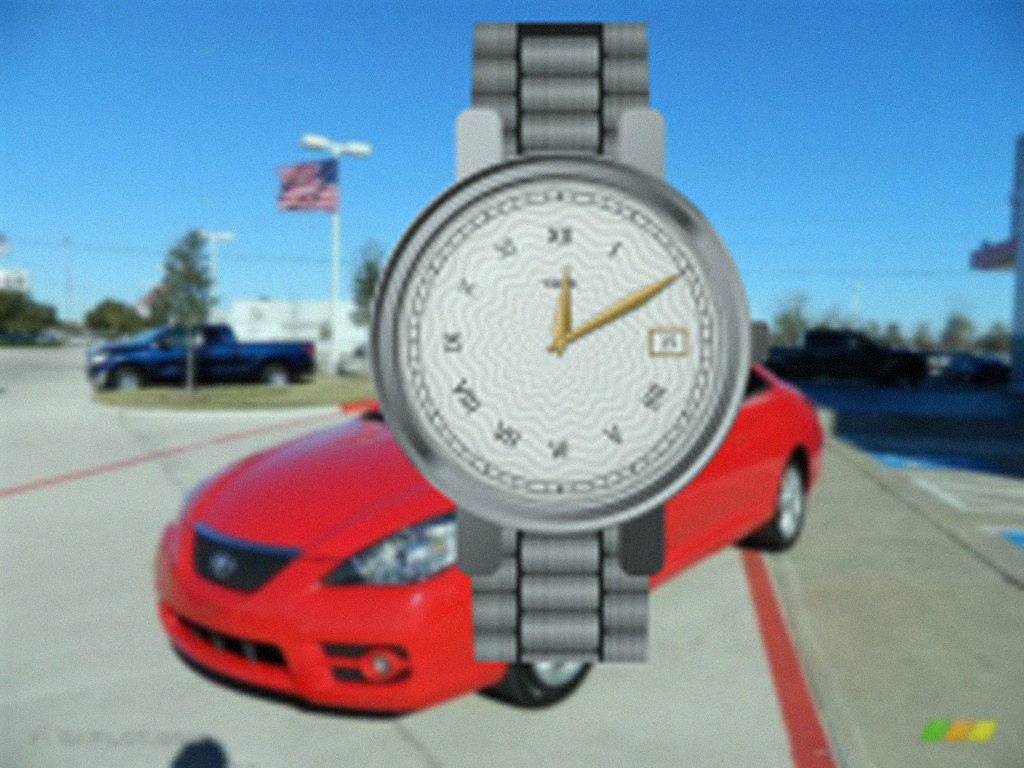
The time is 12h10
